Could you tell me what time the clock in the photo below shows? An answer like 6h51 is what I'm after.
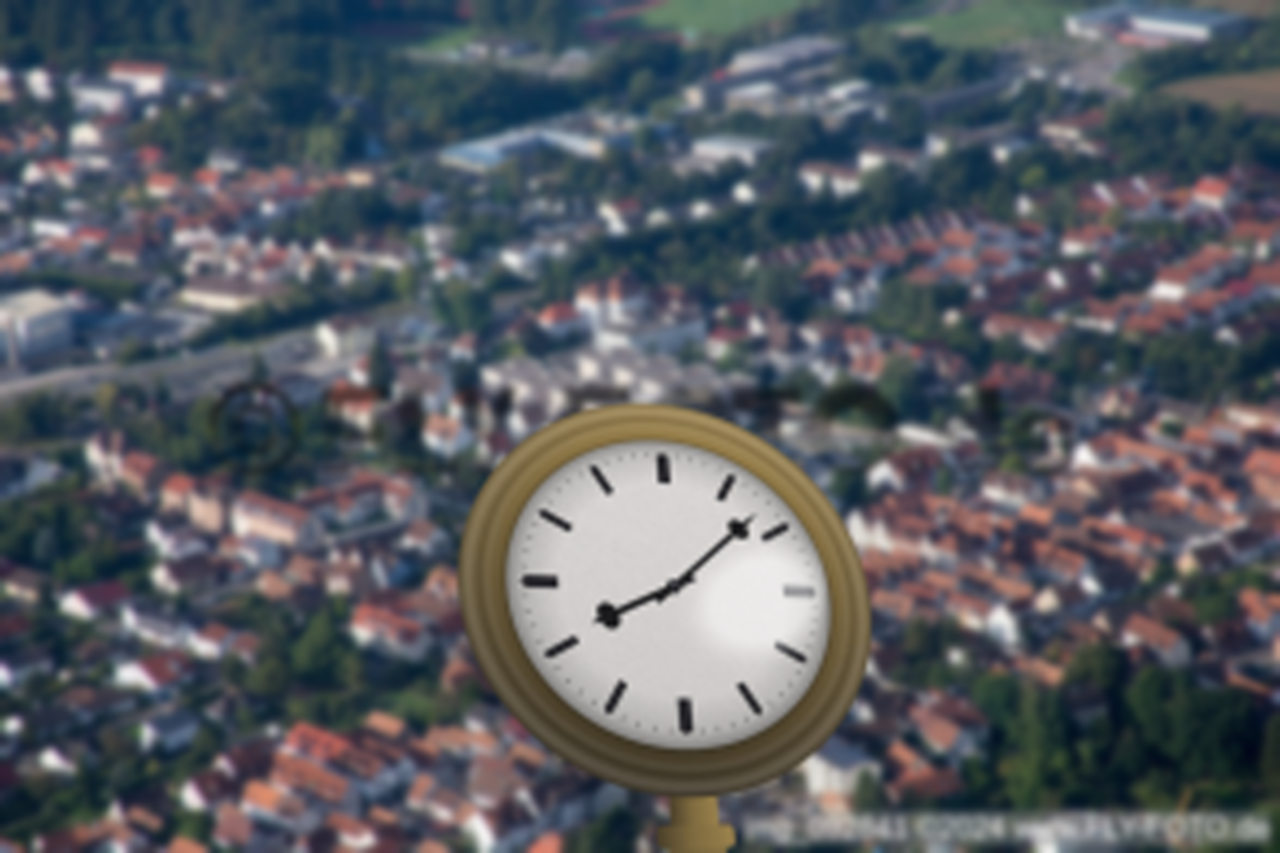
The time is 8h08
